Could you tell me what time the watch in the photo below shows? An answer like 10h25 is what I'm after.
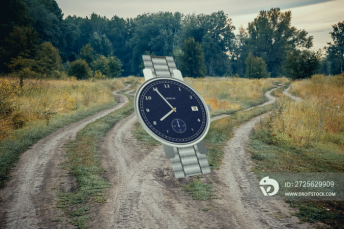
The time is 7h55
